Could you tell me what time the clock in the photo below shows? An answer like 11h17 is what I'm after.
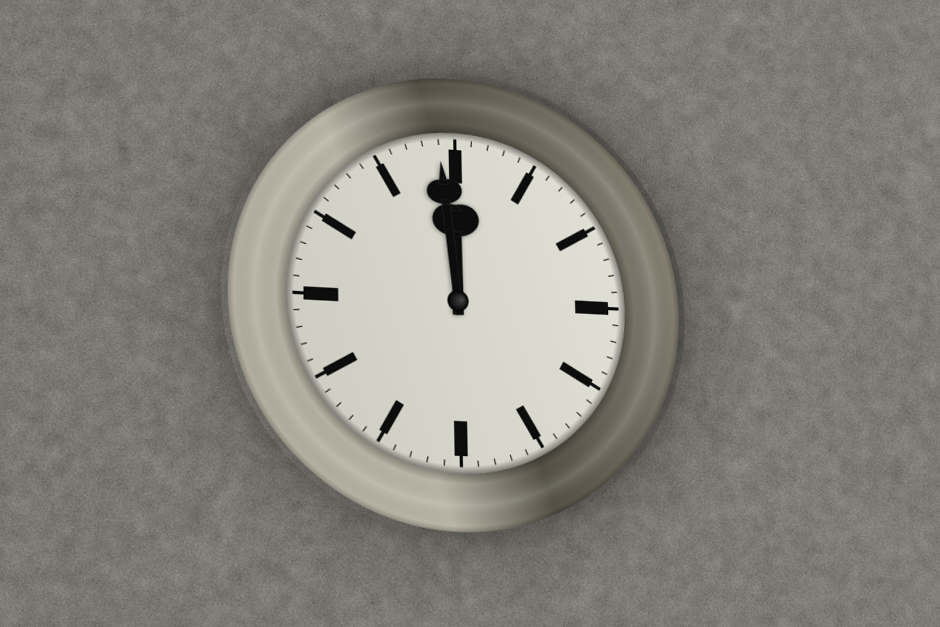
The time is 11h59
